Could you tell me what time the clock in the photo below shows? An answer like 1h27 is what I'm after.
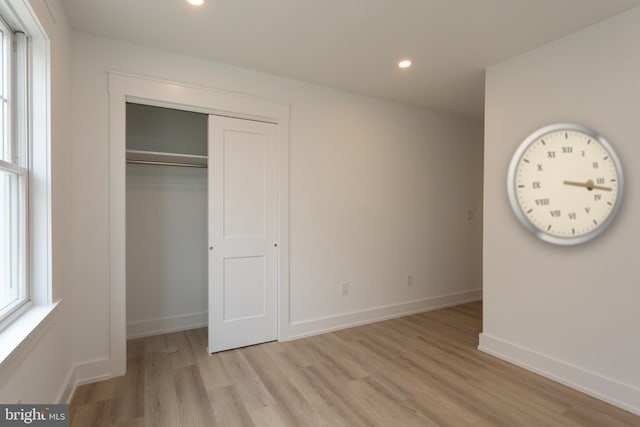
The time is 3h17
